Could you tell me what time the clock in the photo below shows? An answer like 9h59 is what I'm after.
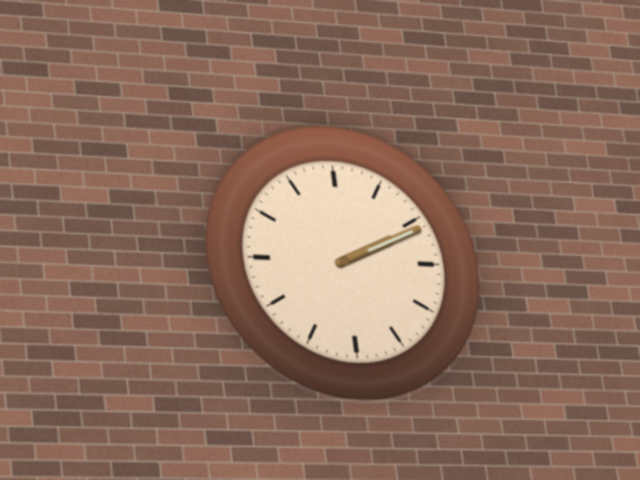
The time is 2h11
